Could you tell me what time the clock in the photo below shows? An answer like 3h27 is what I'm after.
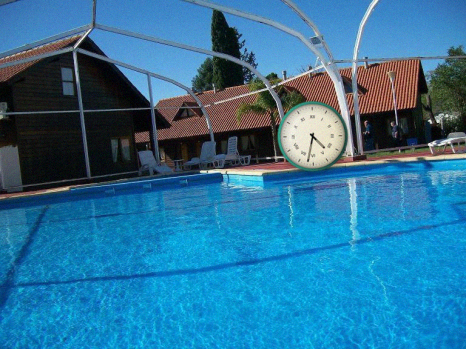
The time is 4h32
